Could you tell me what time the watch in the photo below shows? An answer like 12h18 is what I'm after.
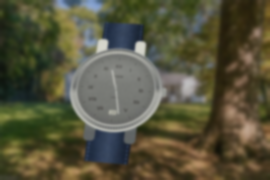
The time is 11h28
